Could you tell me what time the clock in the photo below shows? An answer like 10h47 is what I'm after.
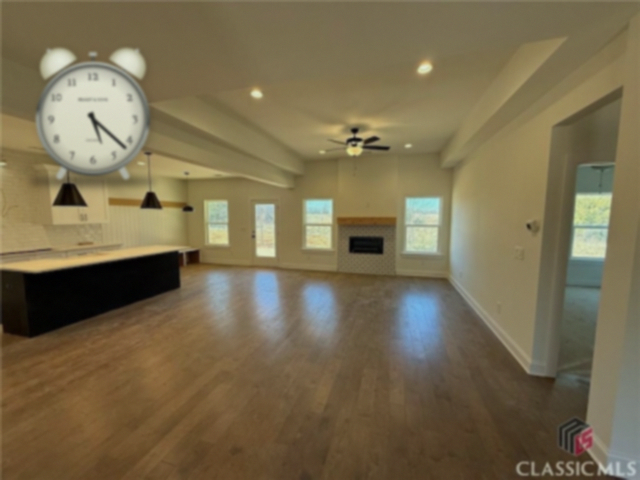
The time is 5h22
